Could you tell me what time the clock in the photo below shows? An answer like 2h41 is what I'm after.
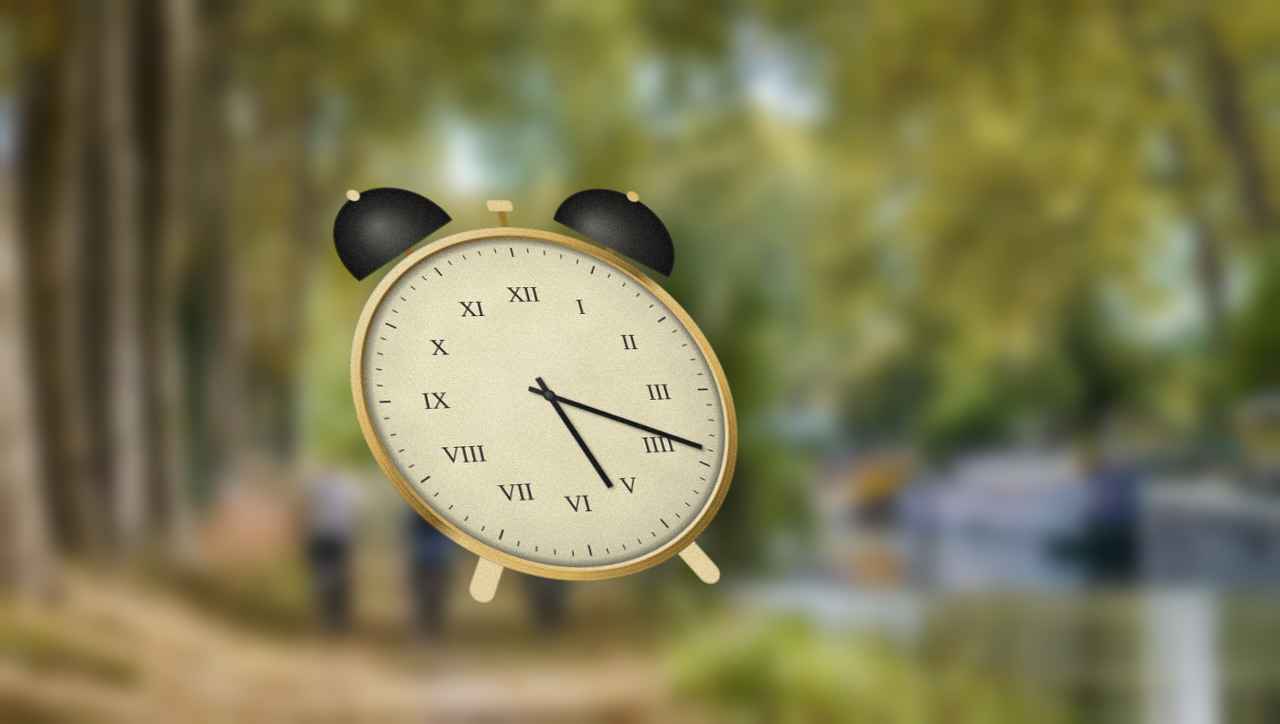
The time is 5h19
